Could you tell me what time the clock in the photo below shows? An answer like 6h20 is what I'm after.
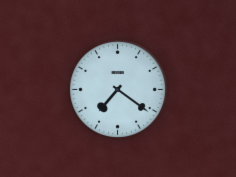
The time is 7h21
